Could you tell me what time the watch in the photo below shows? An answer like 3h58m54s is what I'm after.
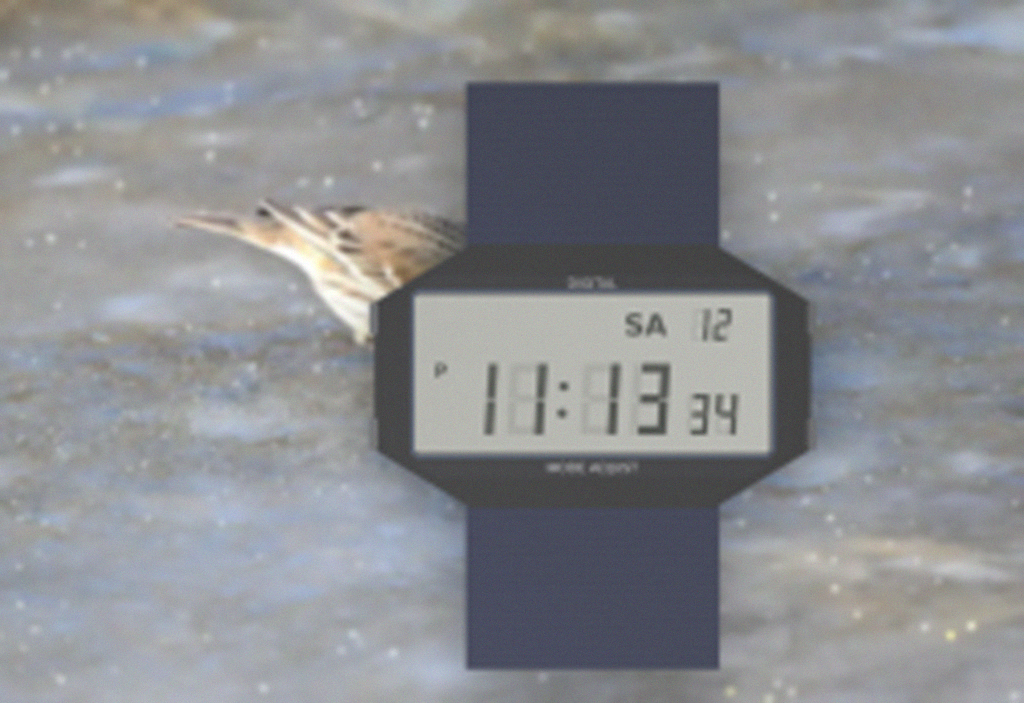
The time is 11h13m34s
